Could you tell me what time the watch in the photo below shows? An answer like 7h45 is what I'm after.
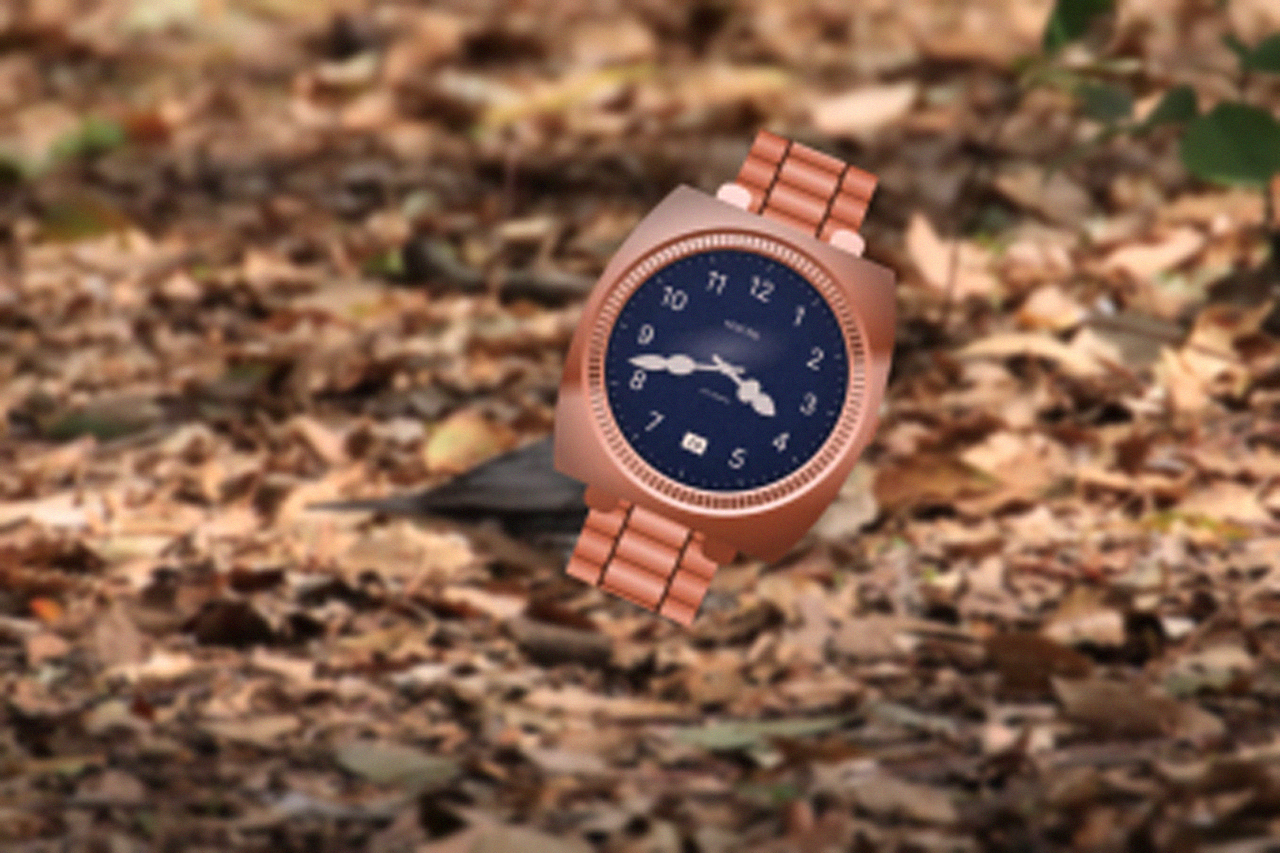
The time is 3h42
